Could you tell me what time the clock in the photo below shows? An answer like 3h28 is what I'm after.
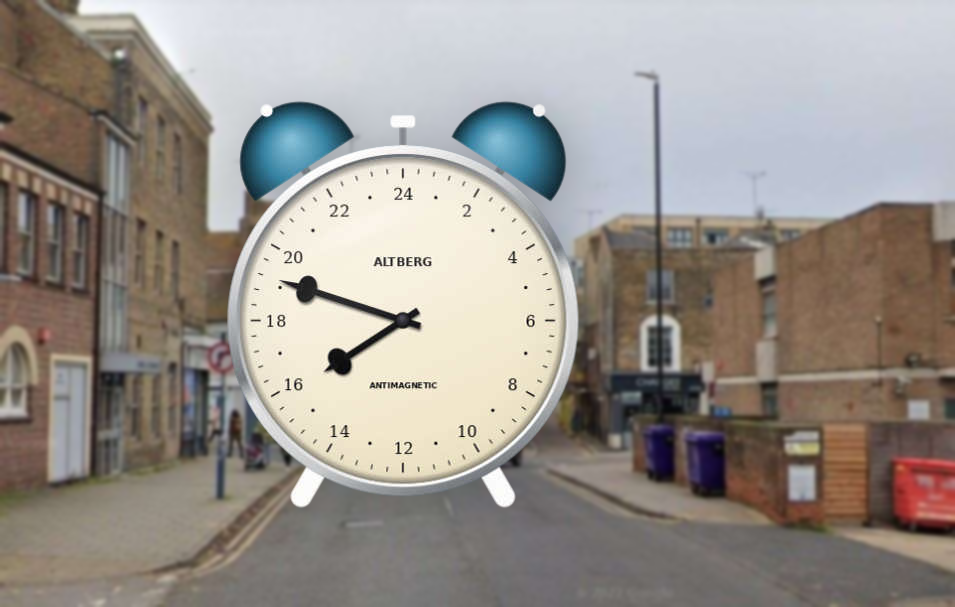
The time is 15h48
